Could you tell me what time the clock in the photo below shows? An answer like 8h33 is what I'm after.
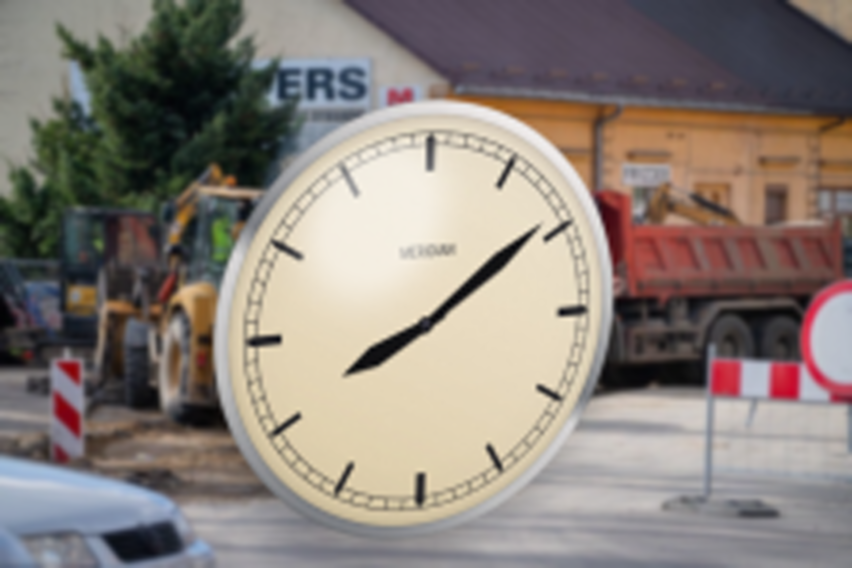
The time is 8h09
